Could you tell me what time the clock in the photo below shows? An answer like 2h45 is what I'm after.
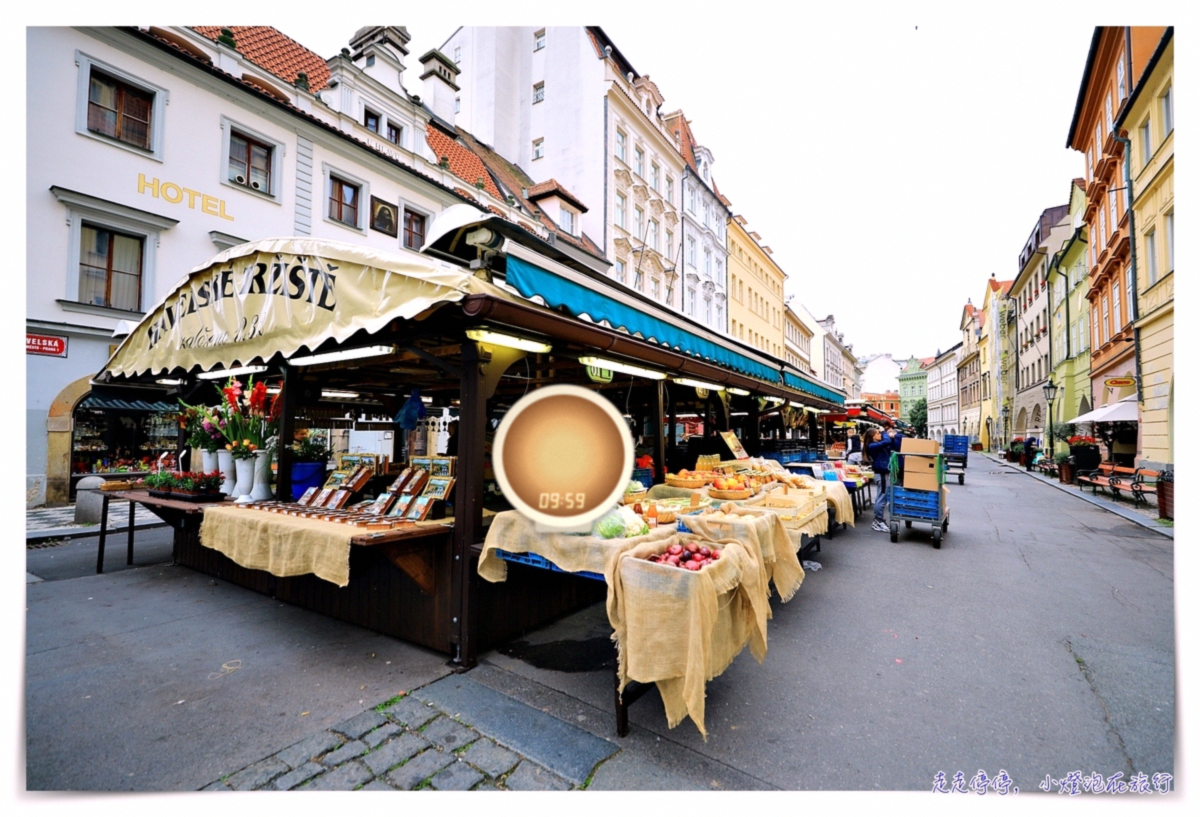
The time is 9h59
